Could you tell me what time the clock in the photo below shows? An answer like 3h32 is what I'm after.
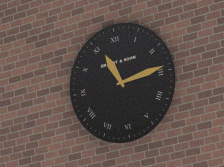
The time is 11h14
